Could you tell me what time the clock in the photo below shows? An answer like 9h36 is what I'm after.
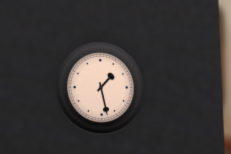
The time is 1h28
